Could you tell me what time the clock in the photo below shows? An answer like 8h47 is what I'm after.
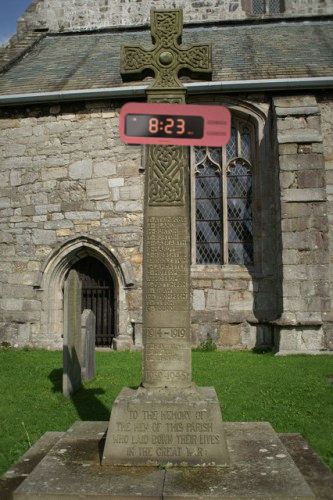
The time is 8h23
